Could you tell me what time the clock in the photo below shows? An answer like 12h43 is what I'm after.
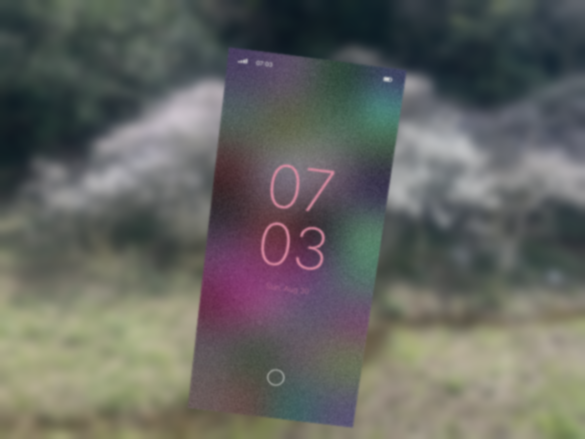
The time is 7h03
